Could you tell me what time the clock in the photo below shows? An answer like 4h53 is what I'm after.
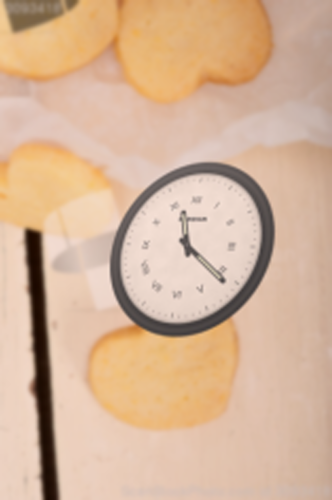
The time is 11h21
